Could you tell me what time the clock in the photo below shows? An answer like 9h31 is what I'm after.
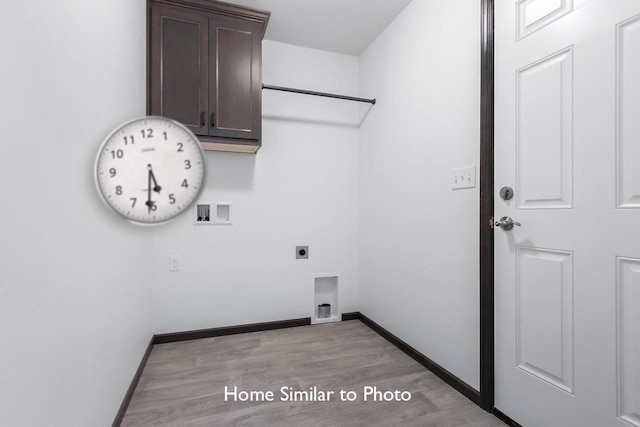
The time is 5h31
